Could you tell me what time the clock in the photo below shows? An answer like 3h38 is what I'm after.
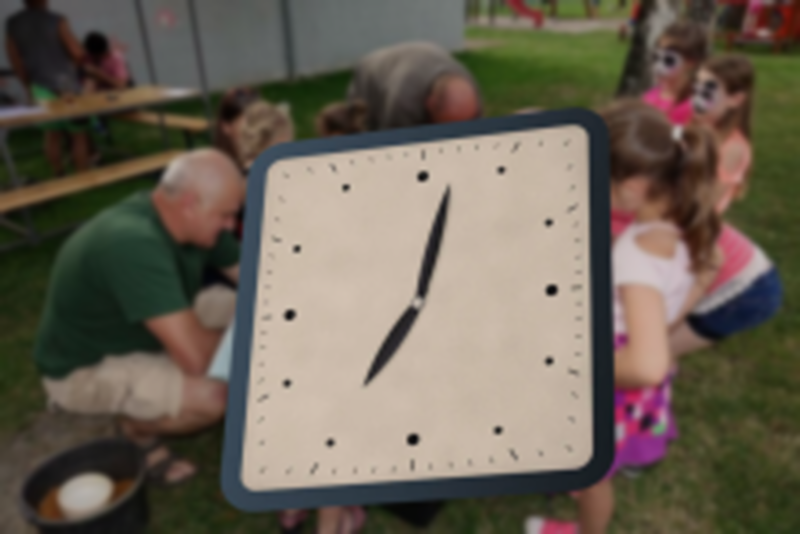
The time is 7h02
